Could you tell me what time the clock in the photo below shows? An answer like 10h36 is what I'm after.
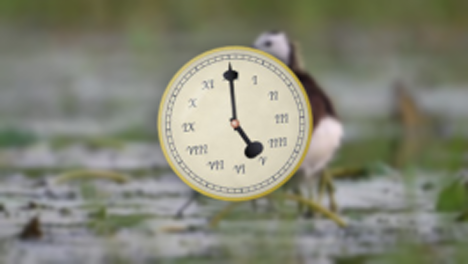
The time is 5h00
